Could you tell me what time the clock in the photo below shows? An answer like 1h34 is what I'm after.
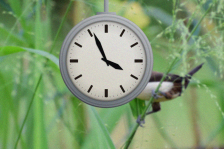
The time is 3h56
